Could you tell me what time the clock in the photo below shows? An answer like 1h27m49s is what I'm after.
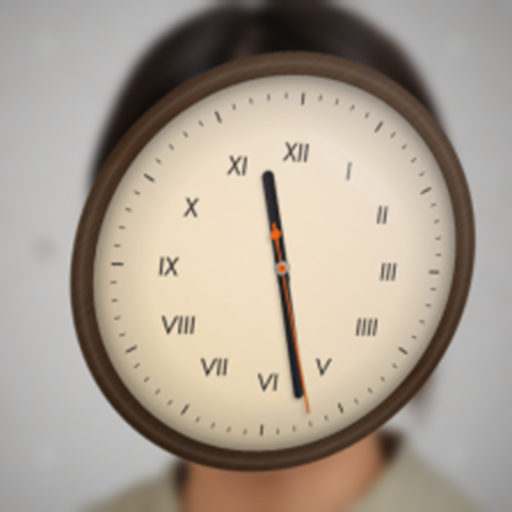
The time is 11h27m27s
